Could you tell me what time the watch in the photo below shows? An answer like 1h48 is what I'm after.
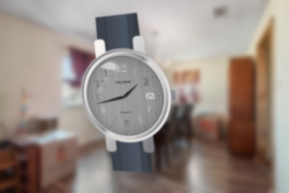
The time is 1h43
